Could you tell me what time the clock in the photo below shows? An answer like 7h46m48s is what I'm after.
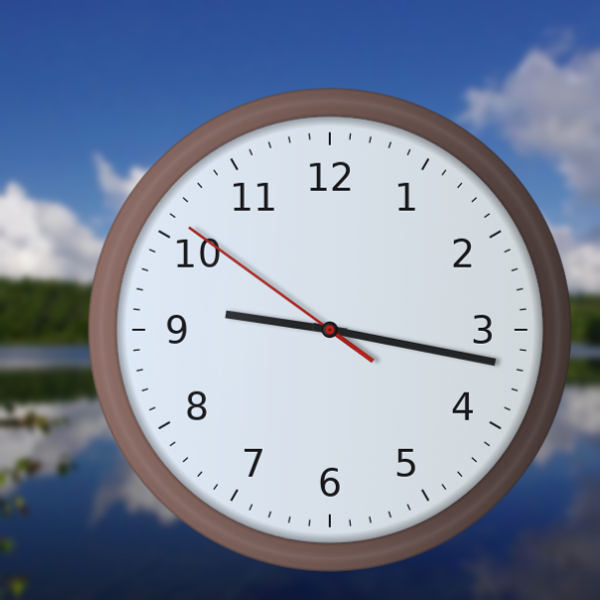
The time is 9h16m51s
